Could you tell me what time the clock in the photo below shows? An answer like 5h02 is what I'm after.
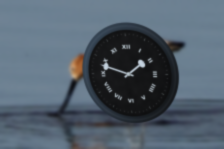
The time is 1h48
